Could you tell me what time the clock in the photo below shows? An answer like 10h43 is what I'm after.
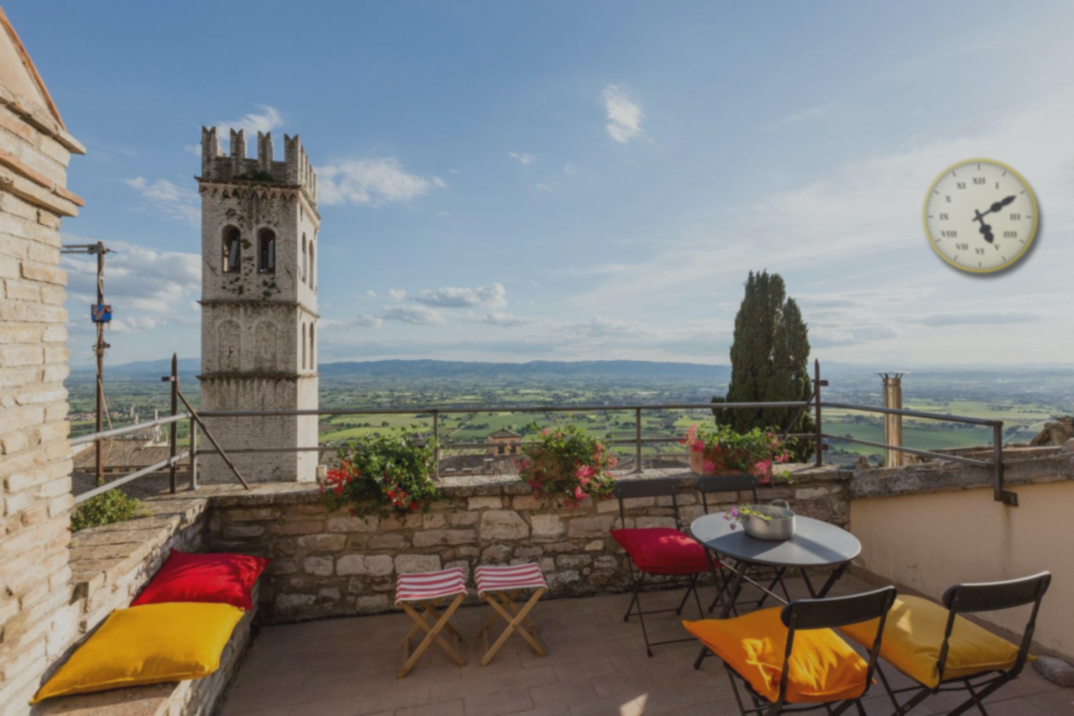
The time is 5h10
